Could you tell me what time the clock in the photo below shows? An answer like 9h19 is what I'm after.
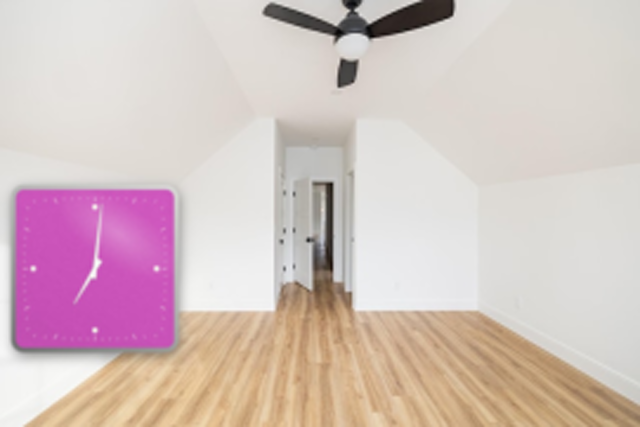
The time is 7h01
